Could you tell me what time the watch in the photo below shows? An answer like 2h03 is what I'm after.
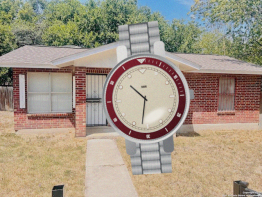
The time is 10h32
